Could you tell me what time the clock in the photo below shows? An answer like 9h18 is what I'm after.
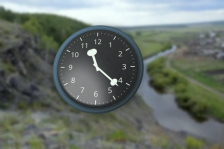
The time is 11h22
